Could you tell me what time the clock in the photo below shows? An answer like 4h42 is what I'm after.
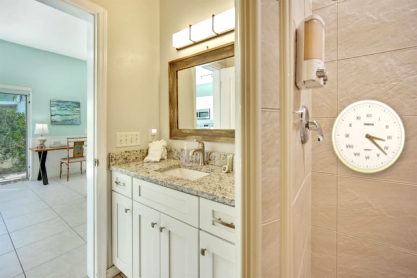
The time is 3h22
